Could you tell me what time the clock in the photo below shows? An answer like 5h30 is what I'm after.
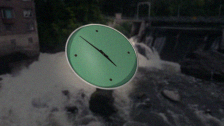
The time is 4h53
